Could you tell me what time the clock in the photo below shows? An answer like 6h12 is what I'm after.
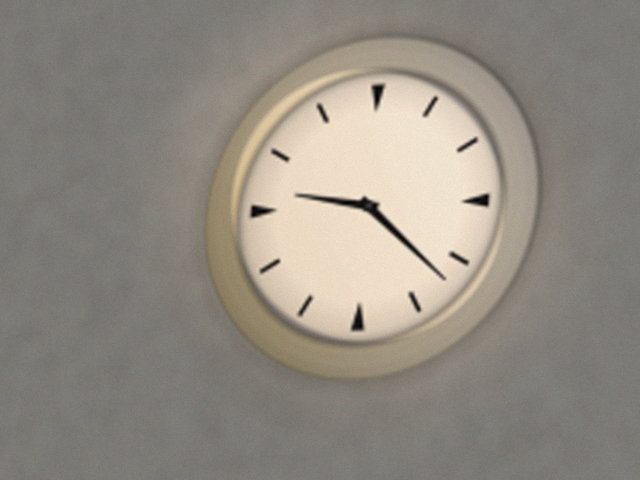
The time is 9h22
